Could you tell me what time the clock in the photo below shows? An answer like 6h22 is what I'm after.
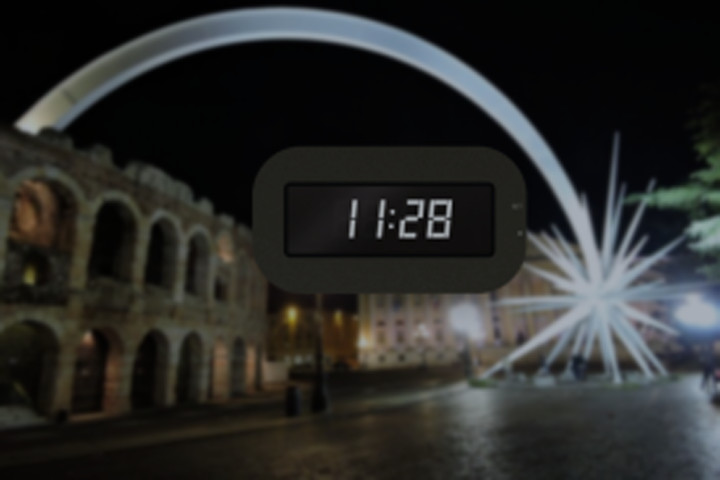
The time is 11h28
